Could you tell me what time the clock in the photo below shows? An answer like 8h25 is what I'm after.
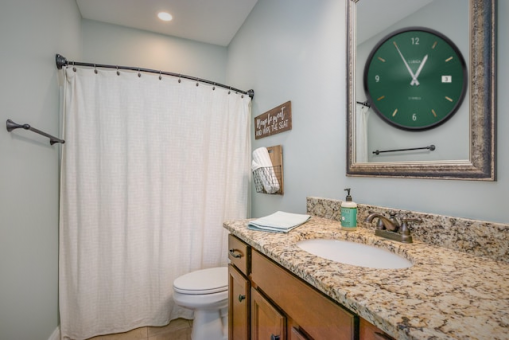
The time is 12h55
